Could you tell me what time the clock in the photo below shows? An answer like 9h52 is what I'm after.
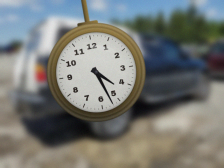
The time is 4h27
